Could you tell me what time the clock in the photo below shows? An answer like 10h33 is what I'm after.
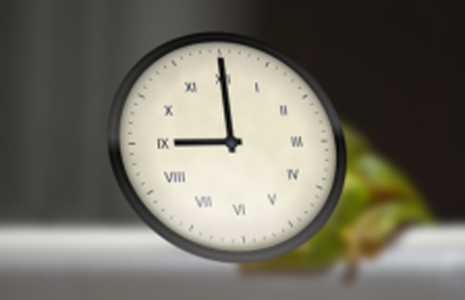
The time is 9h00
